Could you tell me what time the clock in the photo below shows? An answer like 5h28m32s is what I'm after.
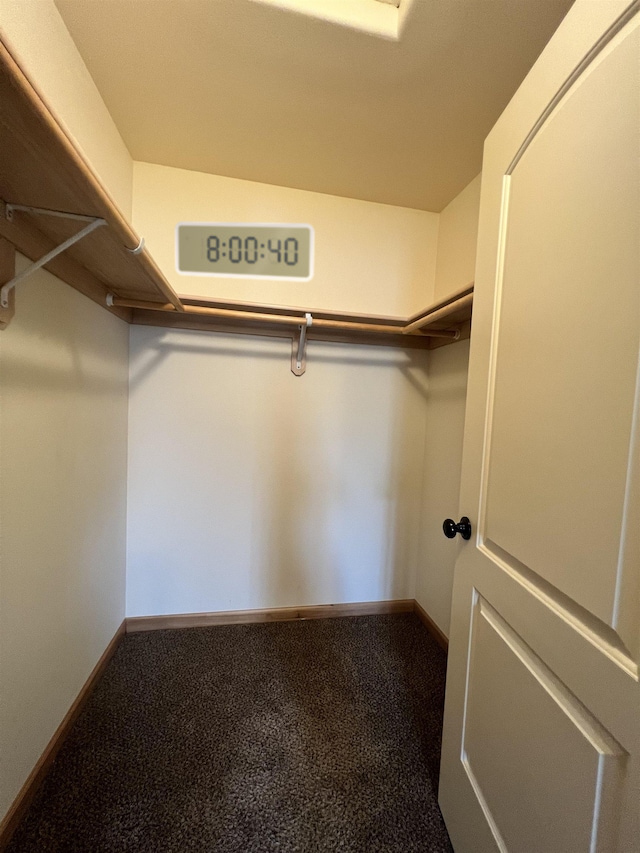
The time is 8h00m40s
